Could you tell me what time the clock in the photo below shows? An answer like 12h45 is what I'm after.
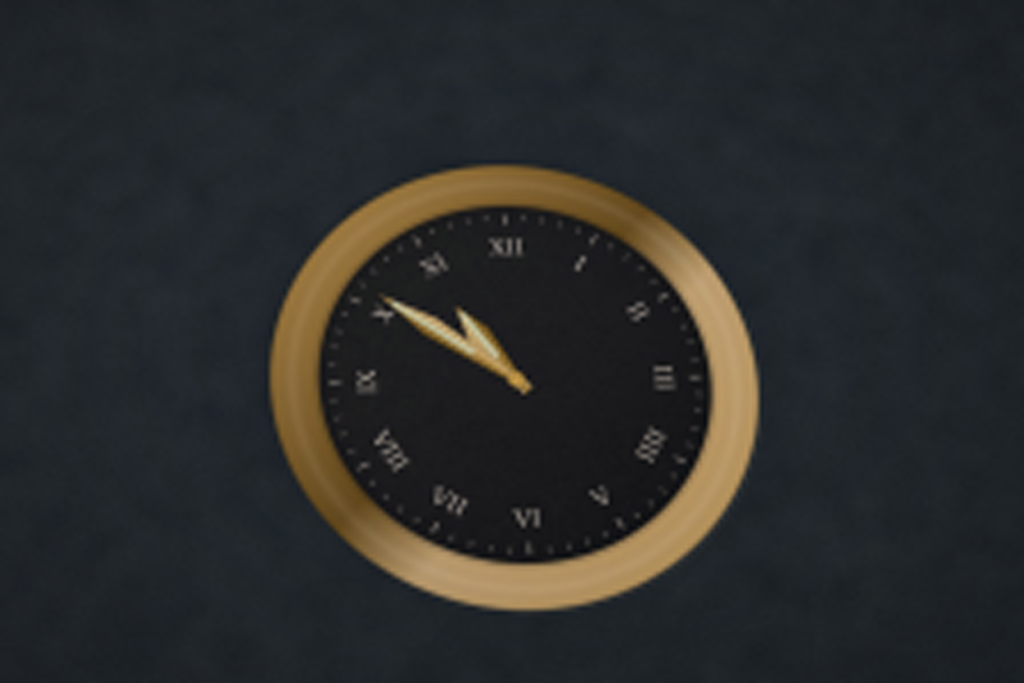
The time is 10h51
